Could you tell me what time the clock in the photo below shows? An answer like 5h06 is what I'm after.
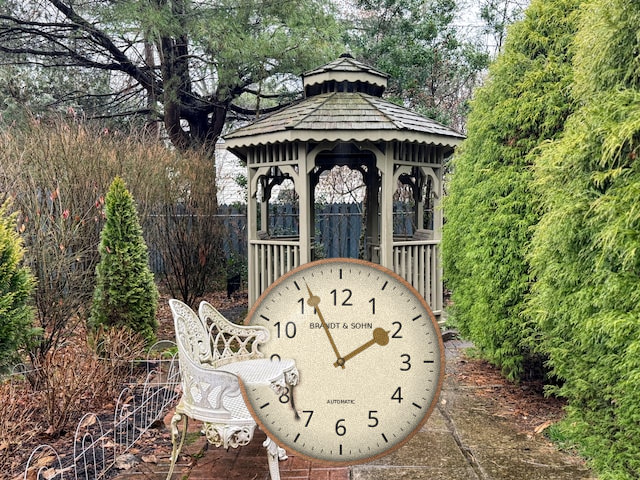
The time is 1h56
